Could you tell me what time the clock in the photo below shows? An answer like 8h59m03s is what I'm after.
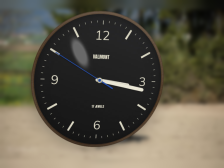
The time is 3h16m50s
